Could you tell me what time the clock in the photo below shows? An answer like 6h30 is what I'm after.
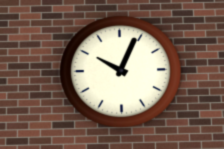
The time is 10h04
